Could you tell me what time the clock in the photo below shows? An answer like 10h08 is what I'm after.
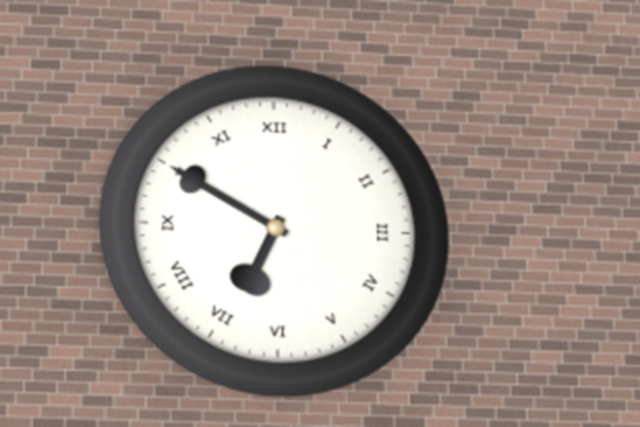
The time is 6h50
